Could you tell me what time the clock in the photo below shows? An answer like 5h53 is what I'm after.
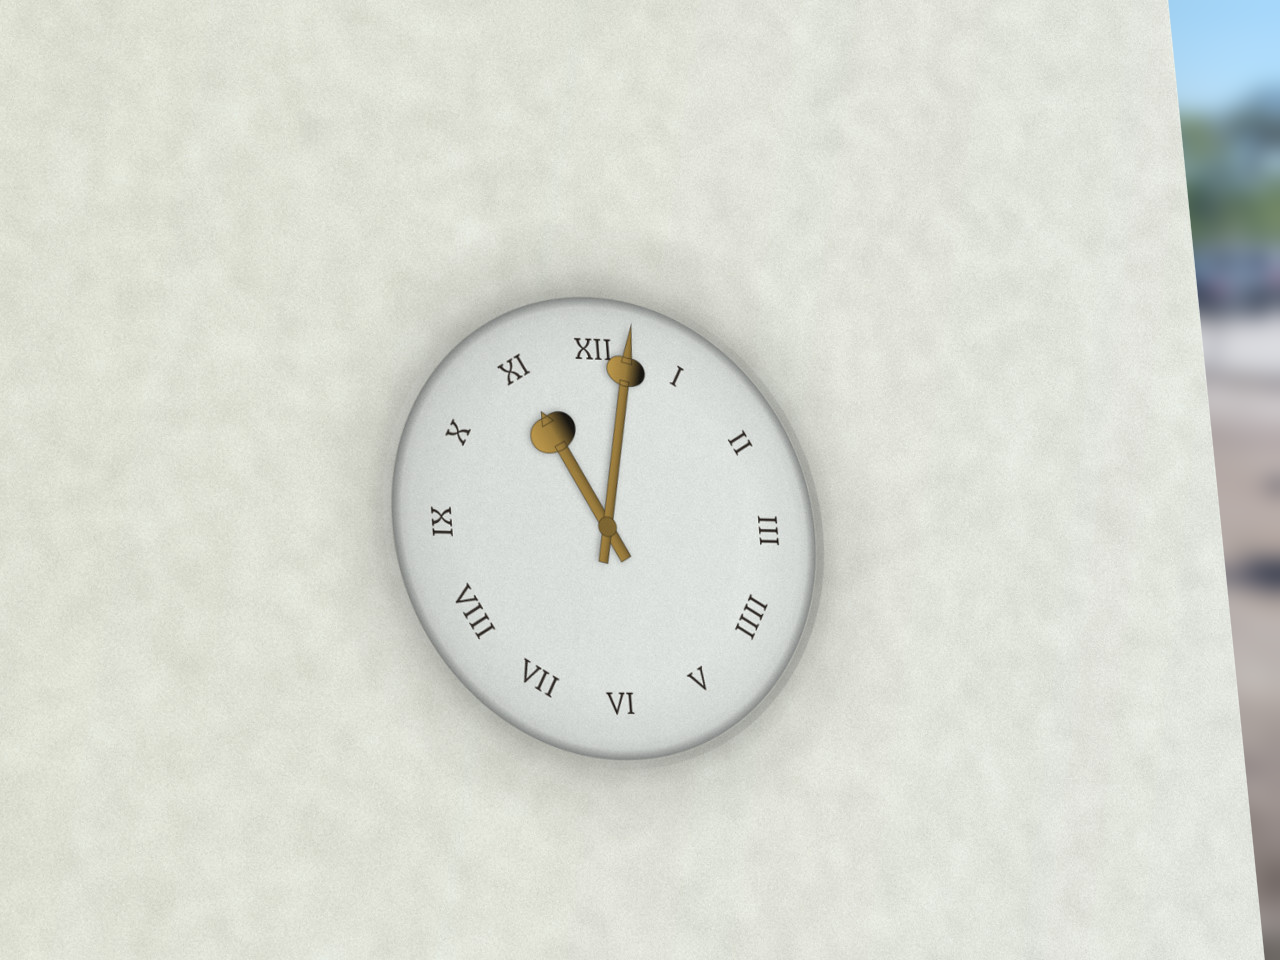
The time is 11h02
